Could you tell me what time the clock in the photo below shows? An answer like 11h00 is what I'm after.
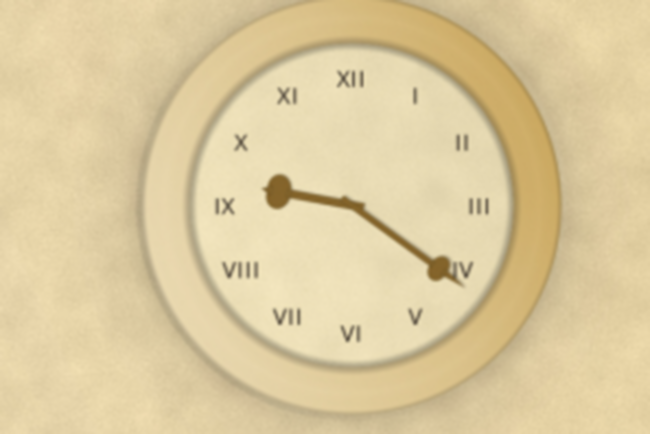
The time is 9h21
